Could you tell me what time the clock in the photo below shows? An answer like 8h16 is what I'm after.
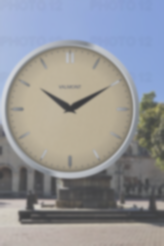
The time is 10h10
